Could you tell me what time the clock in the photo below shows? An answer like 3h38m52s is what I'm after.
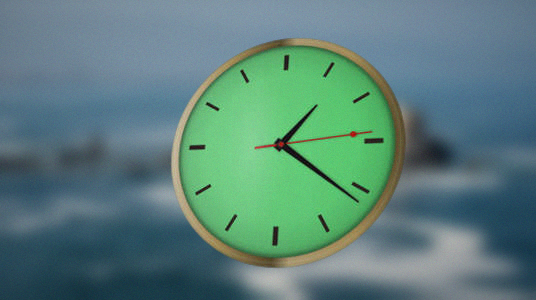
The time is 1h21m14s
